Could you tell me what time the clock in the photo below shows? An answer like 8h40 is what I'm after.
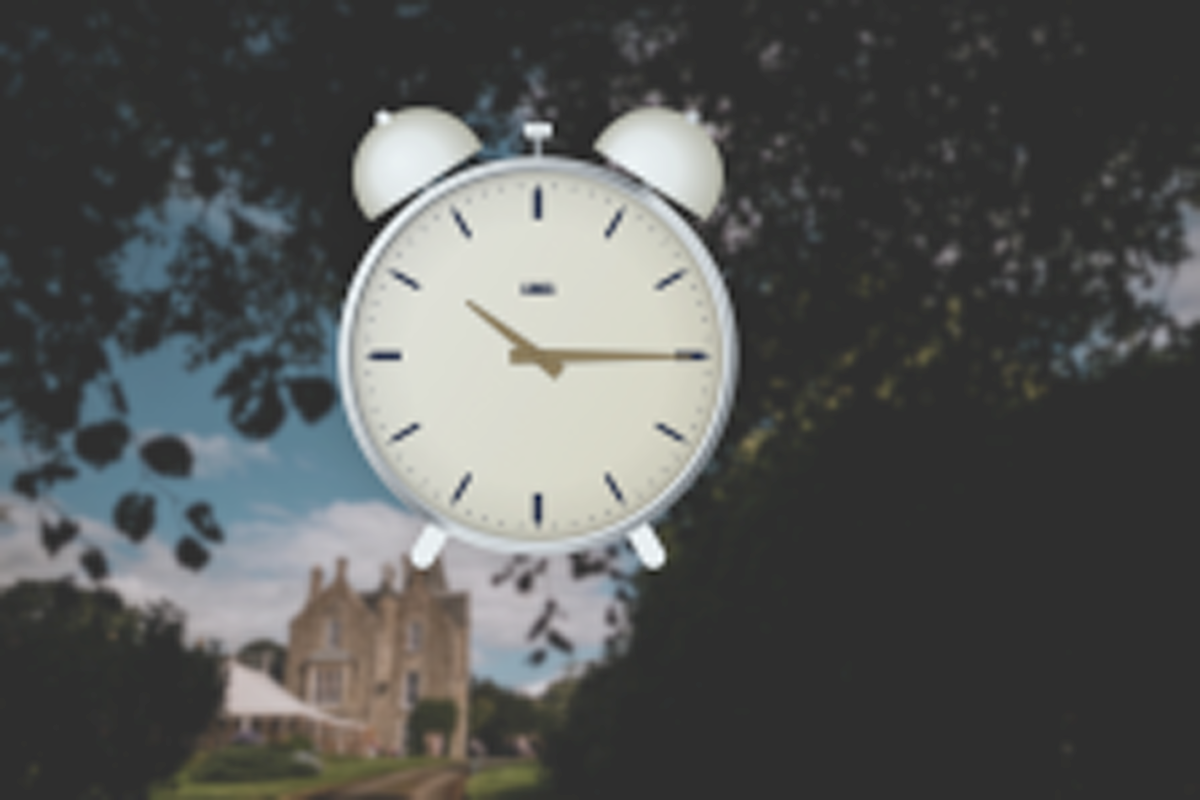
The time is 10h15
